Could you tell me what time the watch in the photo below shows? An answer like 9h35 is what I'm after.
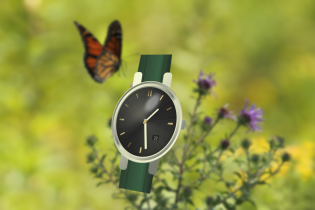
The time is 1h28
